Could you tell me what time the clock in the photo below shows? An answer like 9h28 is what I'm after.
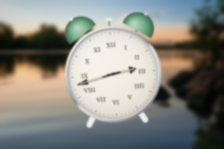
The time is 2h43
